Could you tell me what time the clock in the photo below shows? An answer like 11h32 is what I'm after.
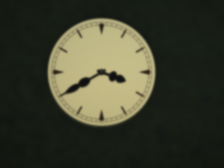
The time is 3h40
